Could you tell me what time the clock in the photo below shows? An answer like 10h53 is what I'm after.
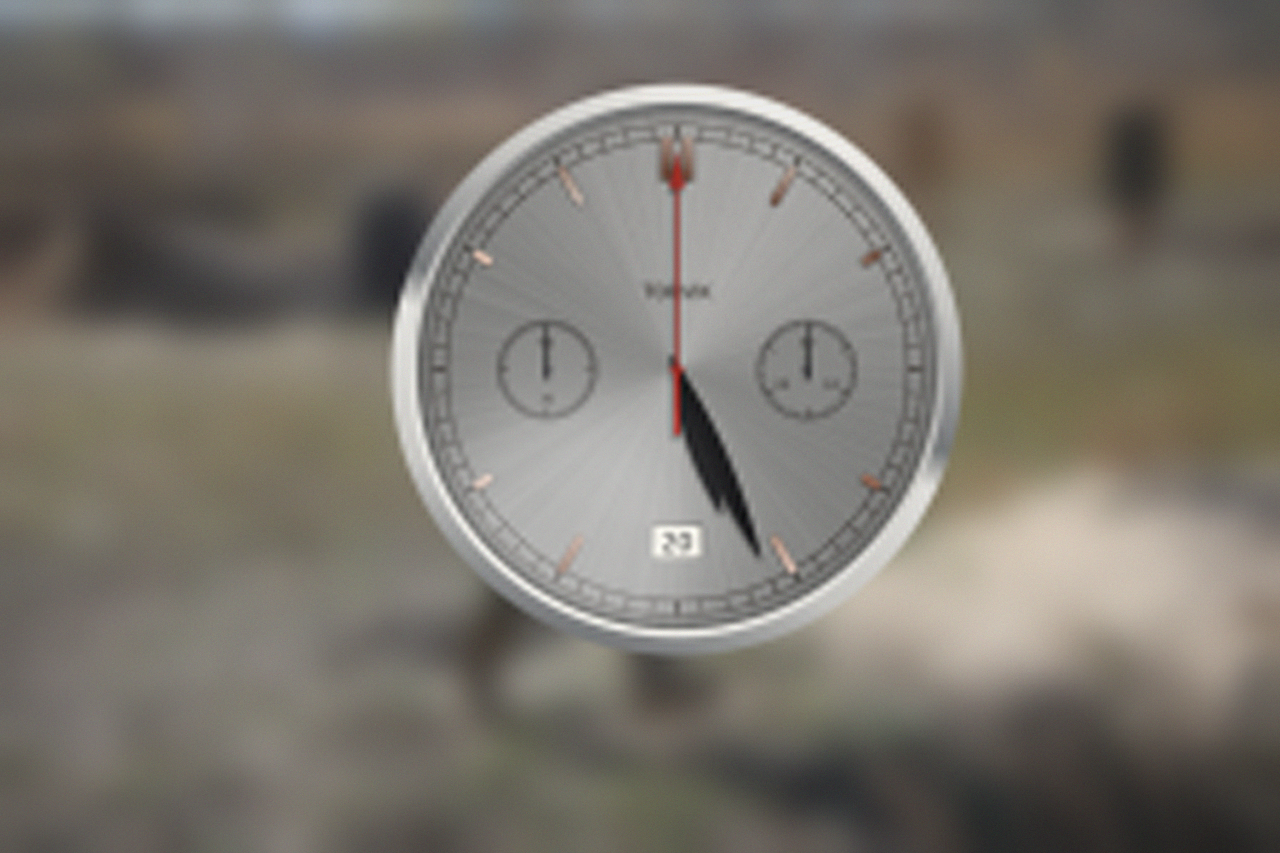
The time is 5h26
